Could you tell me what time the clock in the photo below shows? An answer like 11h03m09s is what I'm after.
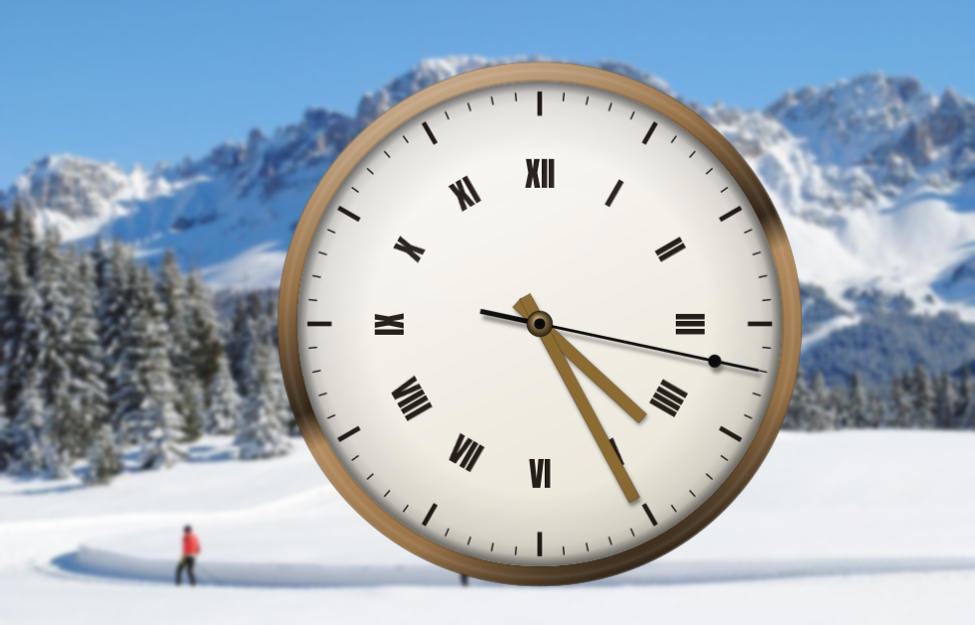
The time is 4h25m17s
